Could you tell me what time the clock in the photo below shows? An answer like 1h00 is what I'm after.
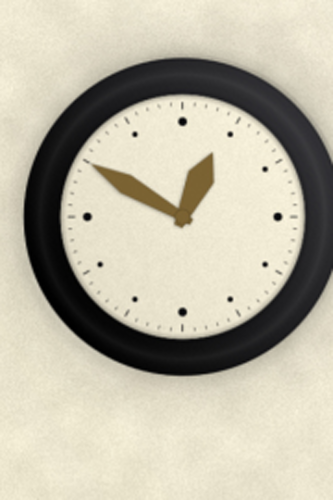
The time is 12h50
